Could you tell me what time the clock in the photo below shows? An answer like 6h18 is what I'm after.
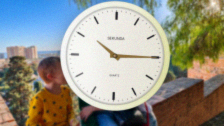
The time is 10h15
